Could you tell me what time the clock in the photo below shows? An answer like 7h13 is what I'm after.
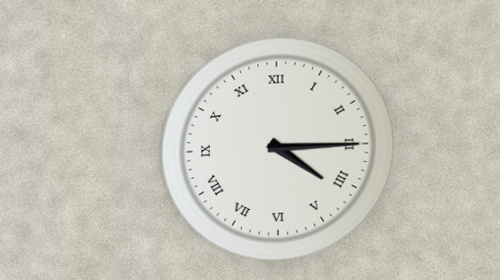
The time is 4h15
